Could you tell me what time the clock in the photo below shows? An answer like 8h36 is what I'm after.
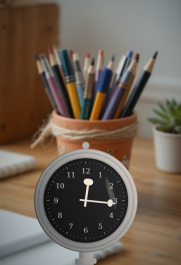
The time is 12h16
